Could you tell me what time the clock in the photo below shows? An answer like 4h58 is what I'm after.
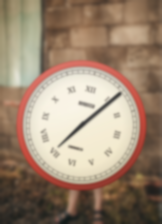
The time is 7h06
